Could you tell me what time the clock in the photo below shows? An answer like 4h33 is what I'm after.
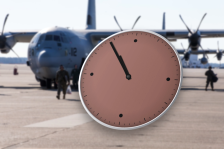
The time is 10h54
